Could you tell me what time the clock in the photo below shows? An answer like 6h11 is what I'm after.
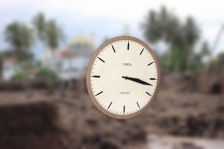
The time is 3h17
